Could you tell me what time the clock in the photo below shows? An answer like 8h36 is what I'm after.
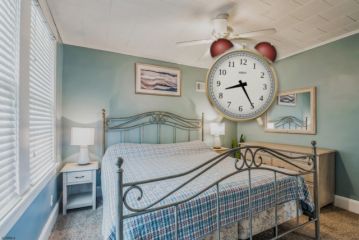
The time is 8h25
